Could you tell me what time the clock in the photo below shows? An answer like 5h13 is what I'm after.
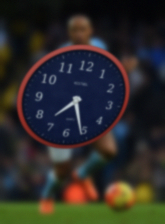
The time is 7h26
